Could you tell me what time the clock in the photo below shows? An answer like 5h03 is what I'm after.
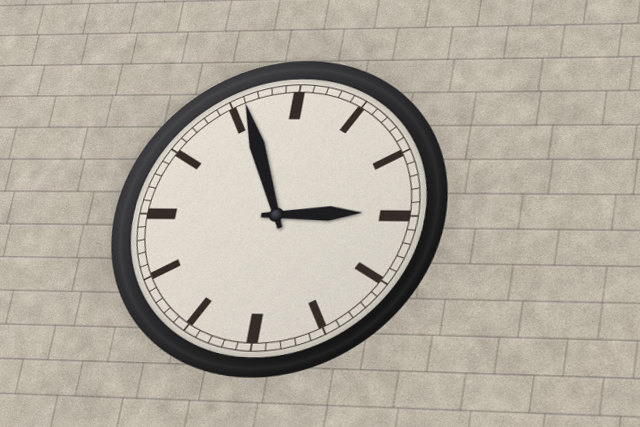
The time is 2h56
